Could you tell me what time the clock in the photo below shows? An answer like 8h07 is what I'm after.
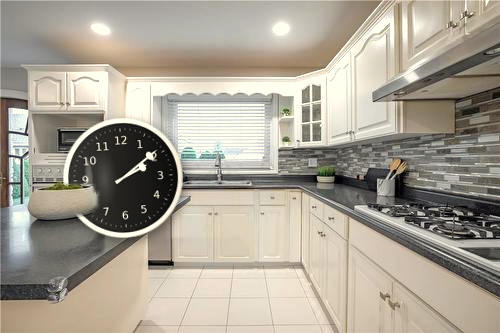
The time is 2h09
